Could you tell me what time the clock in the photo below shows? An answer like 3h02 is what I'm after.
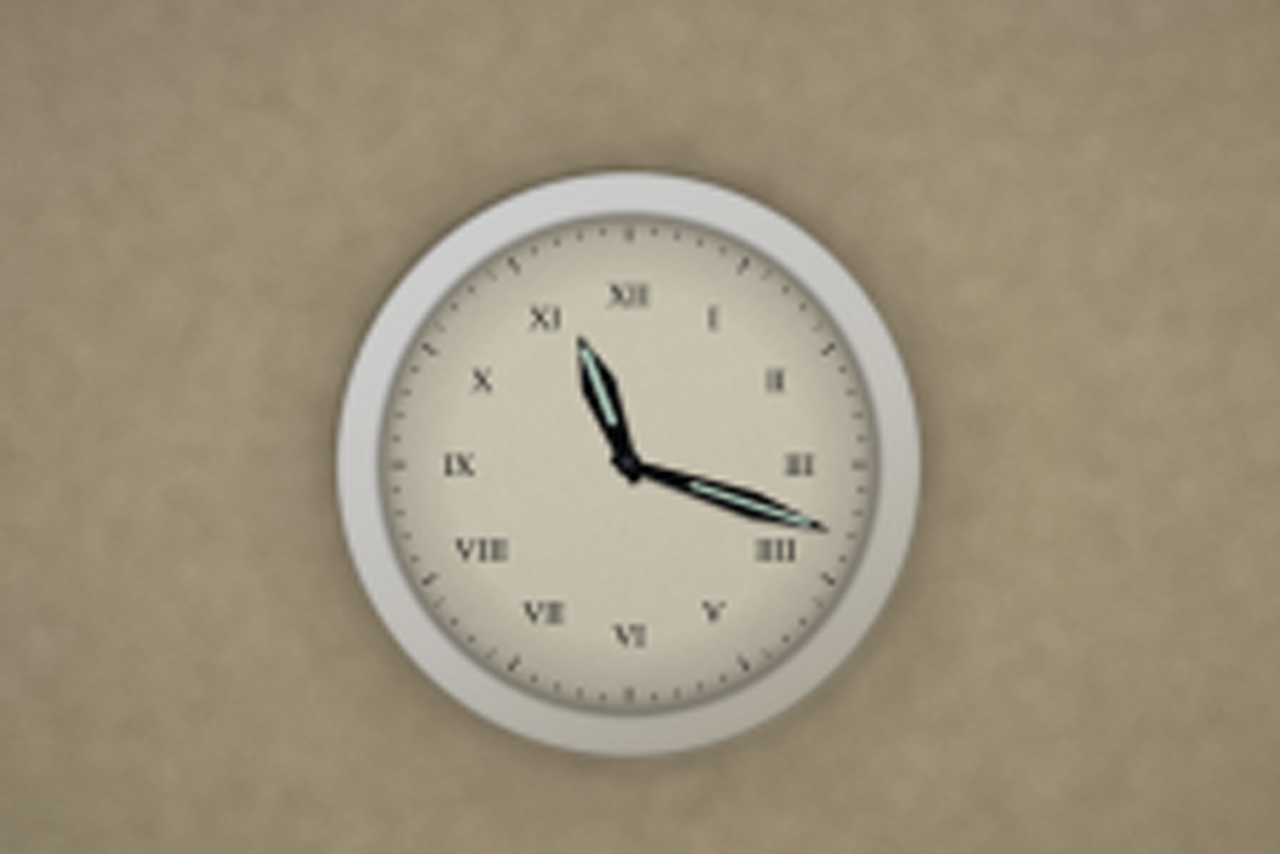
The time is 11h18
